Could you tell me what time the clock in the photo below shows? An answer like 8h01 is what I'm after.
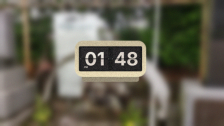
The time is 1h48
